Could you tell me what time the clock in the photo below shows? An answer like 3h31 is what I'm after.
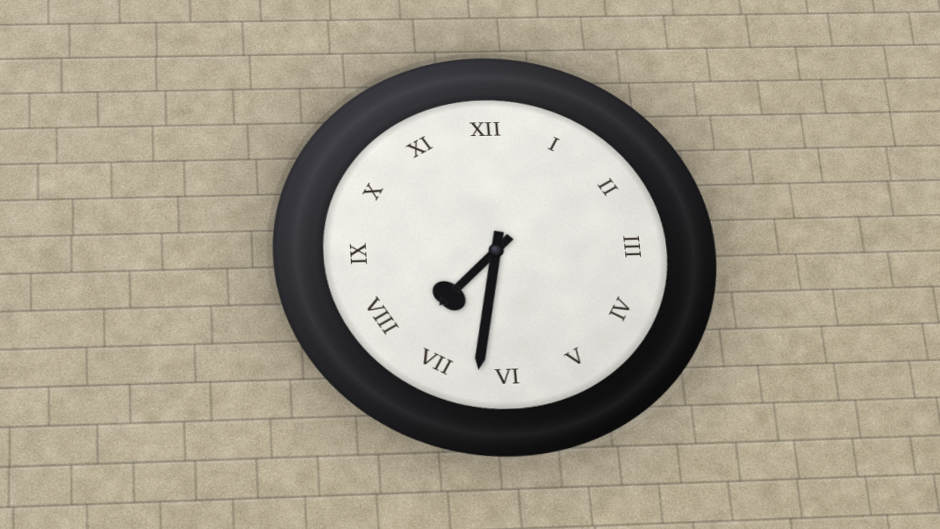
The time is 7h32
